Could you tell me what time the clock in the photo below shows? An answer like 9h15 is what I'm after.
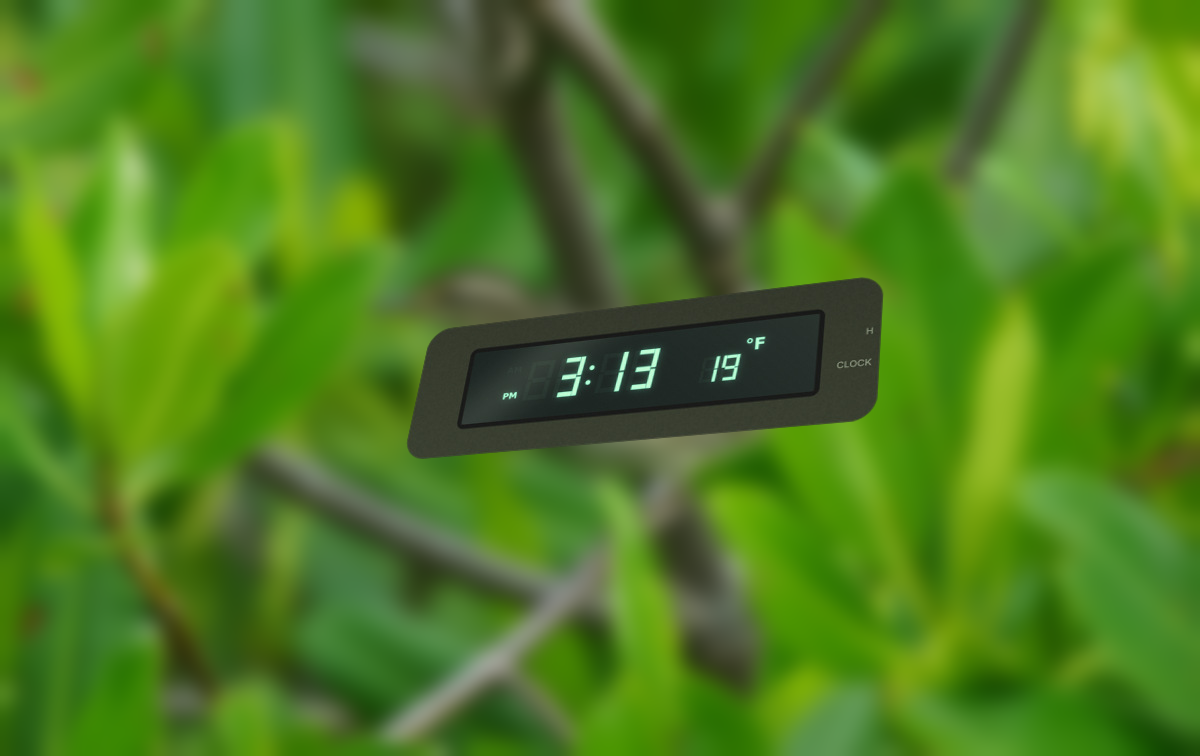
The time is 3h13
